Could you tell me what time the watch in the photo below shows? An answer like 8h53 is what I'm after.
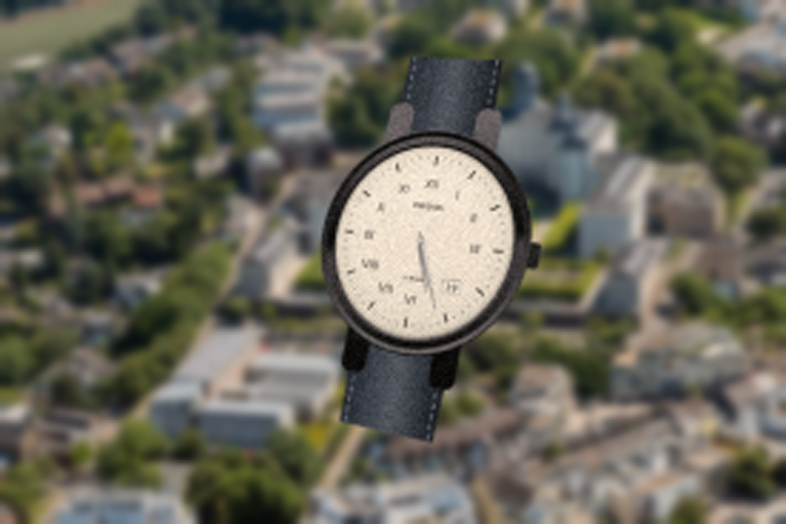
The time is 5h26
